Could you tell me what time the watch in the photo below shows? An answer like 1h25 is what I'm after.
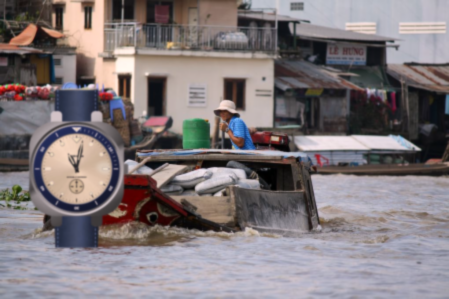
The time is 11h02
